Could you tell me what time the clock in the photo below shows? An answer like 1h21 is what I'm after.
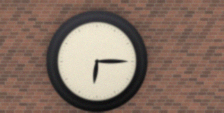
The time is 6h15
